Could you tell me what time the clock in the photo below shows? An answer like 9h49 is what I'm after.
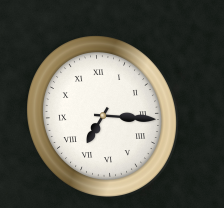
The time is 7h16
